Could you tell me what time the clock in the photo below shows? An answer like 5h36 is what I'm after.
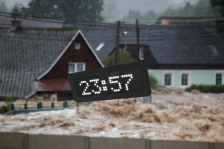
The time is 23h57
